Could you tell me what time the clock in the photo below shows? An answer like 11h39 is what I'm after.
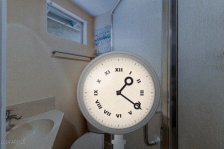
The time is 1h21
